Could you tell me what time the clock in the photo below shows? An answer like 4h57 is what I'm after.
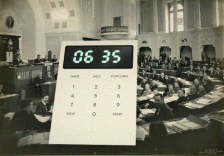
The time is 6h35
